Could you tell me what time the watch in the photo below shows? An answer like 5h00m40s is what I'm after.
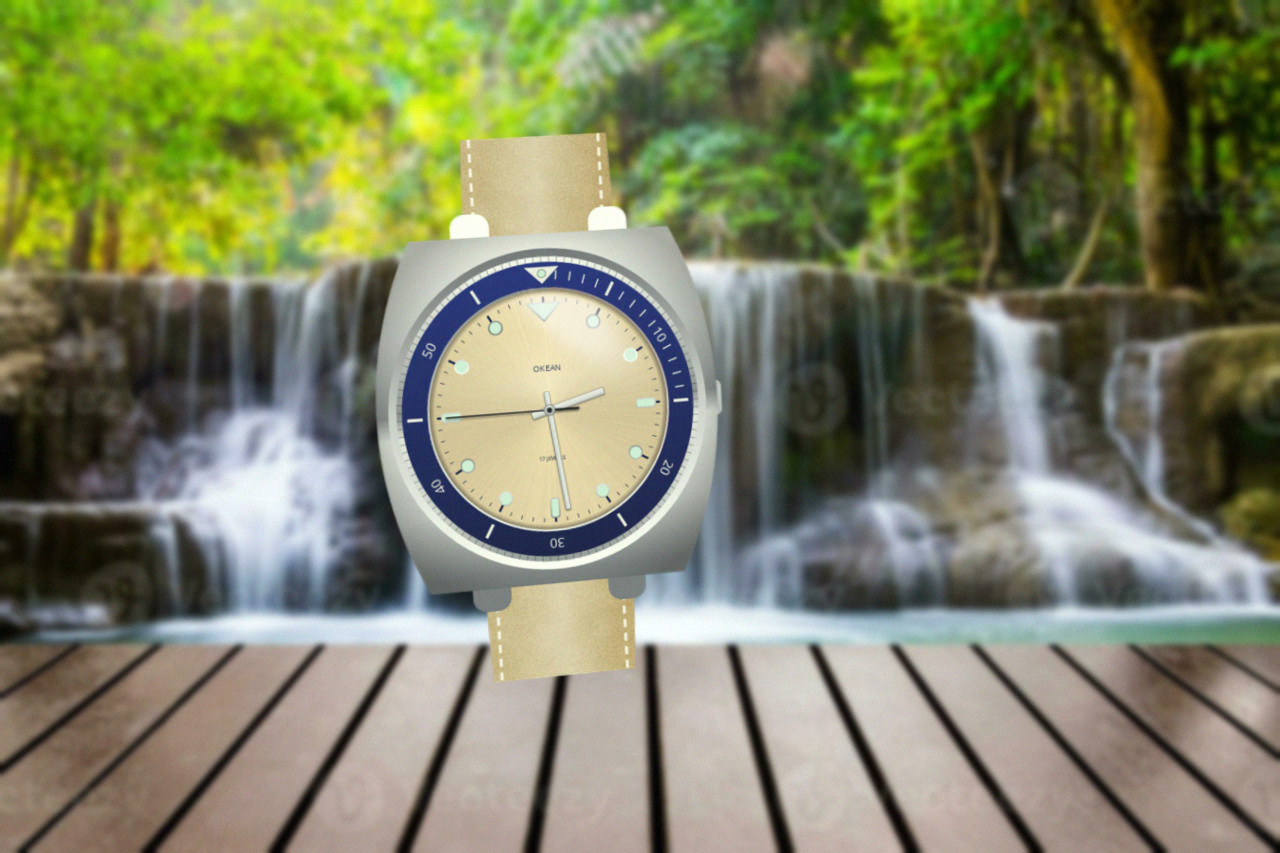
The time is 2h28m45s
